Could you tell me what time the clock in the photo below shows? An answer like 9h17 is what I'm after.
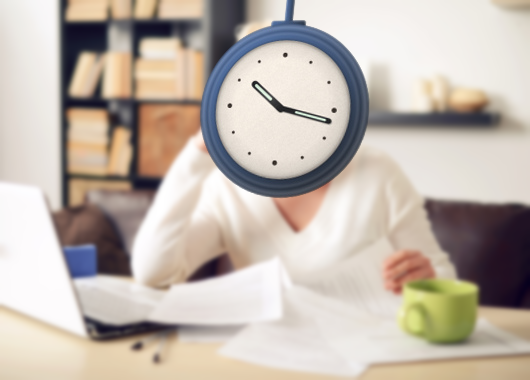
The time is 10h17
